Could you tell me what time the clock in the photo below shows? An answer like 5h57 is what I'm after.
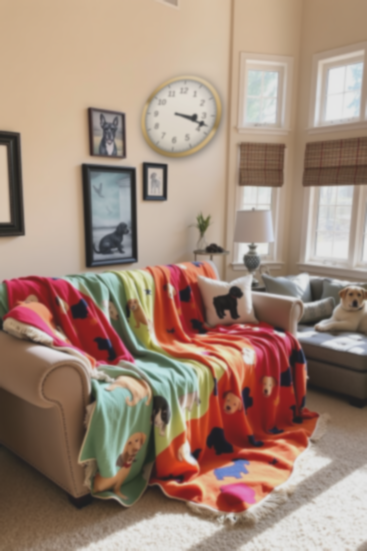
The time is 3h18
